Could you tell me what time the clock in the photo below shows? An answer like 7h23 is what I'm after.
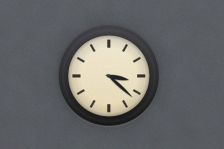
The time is 3h22
